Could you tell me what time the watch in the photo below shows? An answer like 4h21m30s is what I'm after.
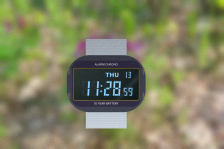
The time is 11h28m59s
